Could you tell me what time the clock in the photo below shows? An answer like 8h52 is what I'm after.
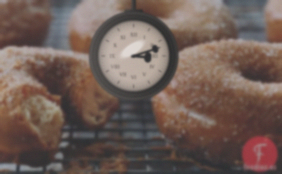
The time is 3h12
